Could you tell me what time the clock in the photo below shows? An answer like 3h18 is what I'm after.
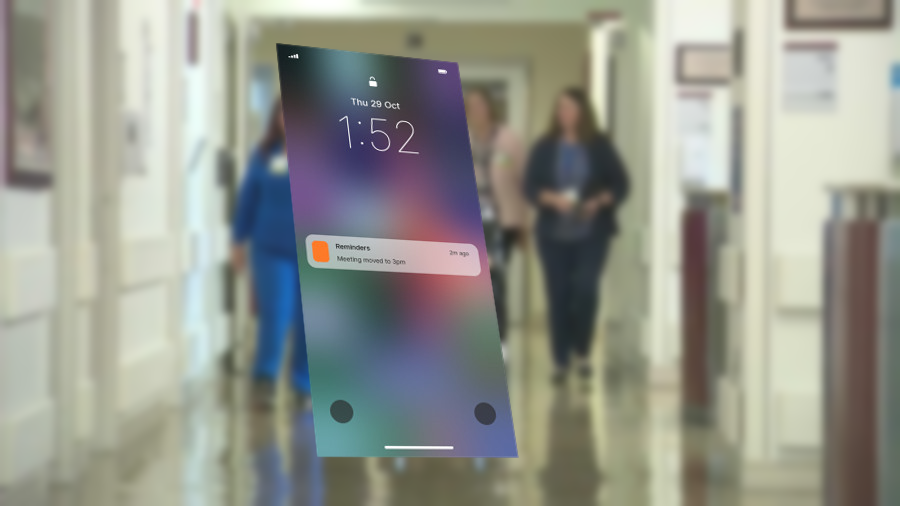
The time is 1h52
